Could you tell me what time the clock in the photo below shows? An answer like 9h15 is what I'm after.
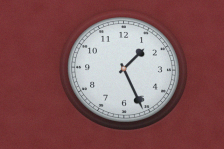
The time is 1h26
